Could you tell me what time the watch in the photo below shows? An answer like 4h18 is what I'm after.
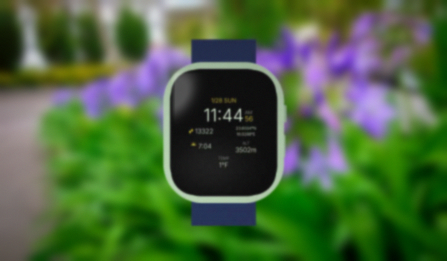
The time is 11h44
